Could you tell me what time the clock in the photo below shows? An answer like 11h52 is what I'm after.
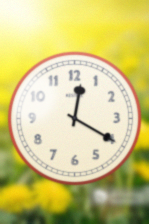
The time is 12h20
